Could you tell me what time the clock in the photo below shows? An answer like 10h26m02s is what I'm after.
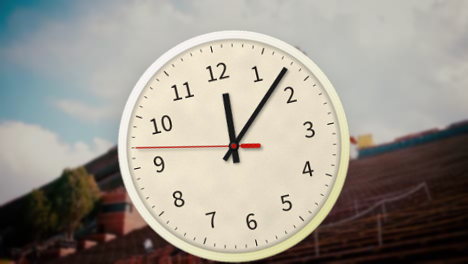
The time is 12h07m47s
